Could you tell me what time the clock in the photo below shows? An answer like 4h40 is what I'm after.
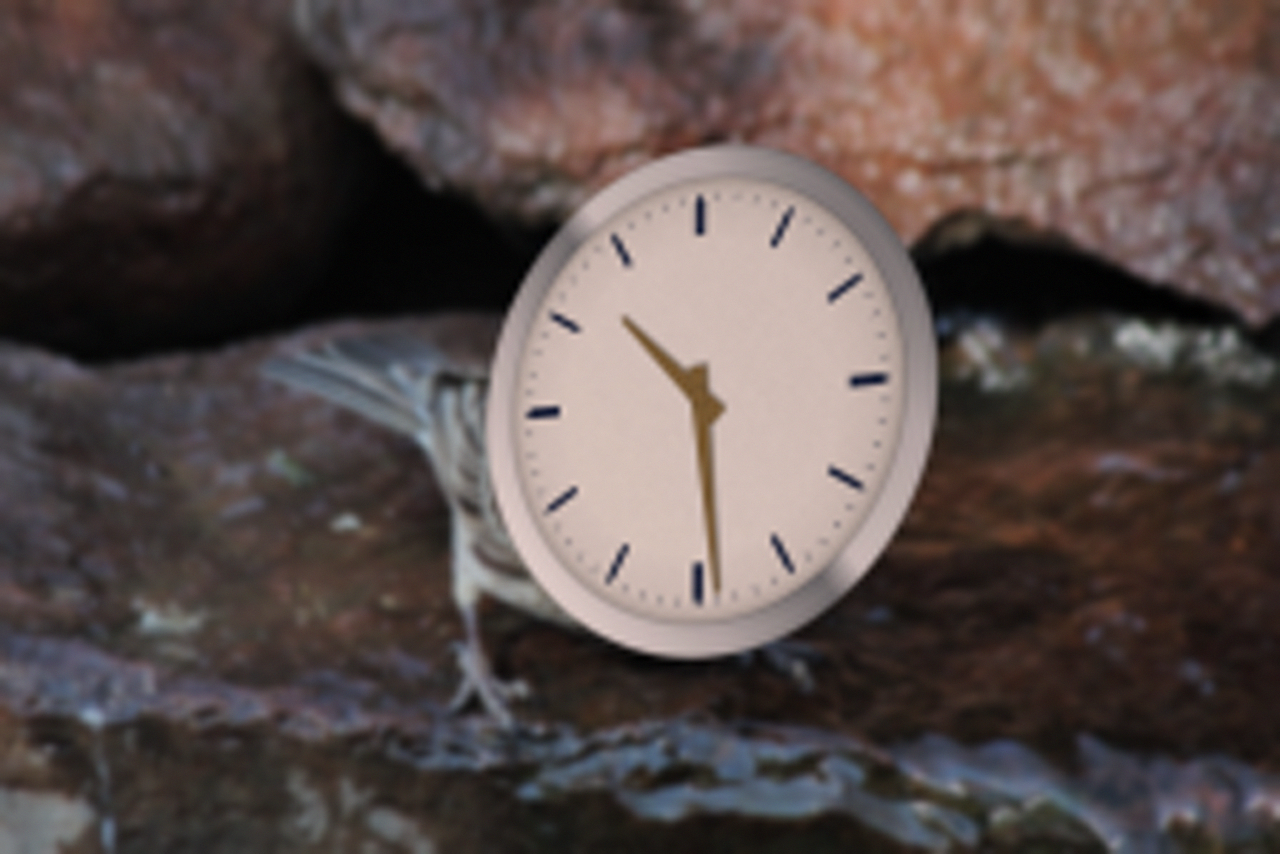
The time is 10h29
